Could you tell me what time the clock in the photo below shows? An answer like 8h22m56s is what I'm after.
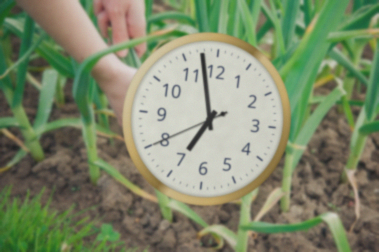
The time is 6h57m40s
